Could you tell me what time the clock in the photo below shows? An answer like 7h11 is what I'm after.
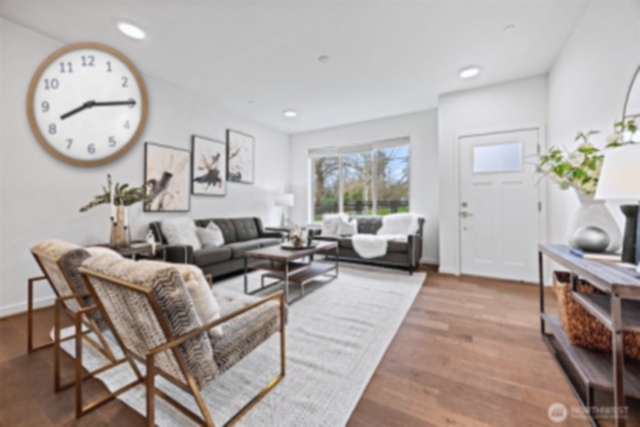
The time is 8h15
